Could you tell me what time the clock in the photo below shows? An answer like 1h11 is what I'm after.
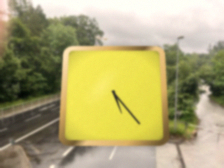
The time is 5h24
